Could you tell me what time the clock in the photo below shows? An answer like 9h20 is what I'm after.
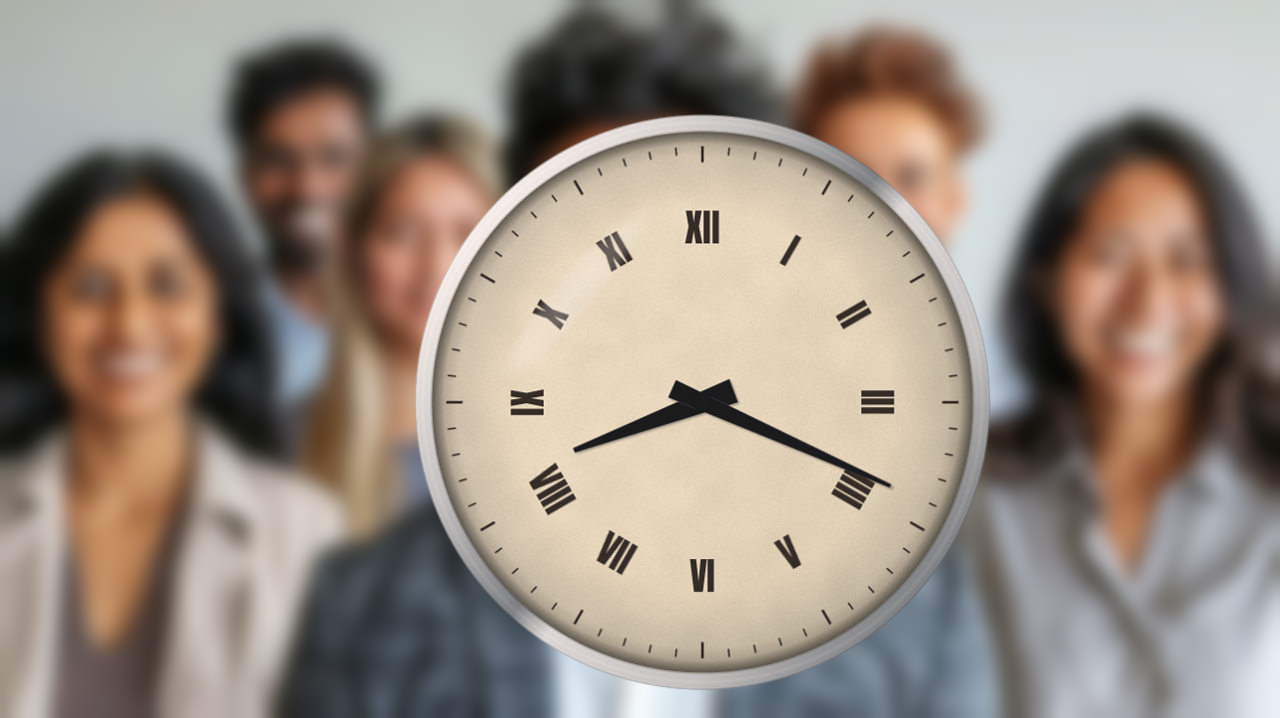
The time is 8h19
